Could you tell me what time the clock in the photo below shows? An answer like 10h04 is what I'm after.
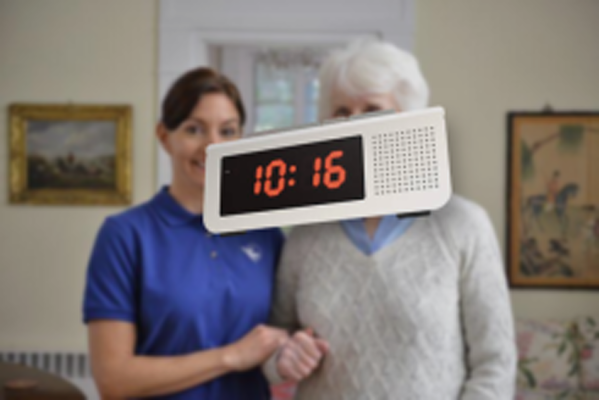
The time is 10h16
